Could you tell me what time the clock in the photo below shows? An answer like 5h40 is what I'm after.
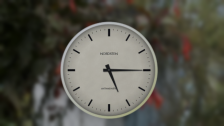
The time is 5h15
